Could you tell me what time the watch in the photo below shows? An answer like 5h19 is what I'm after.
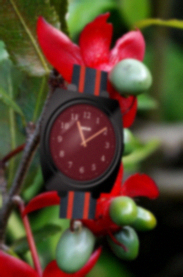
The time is 11h09
